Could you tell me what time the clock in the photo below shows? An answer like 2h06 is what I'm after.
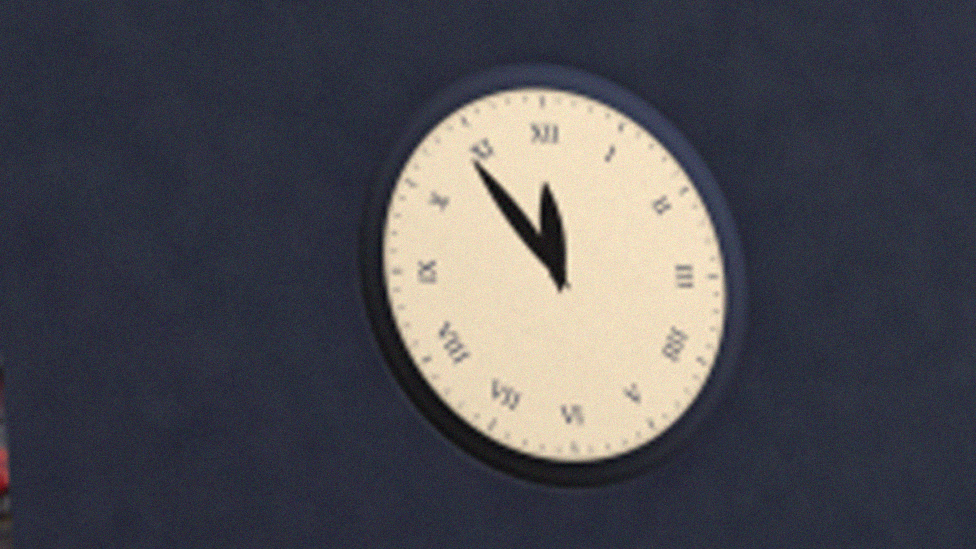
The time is 11h54
